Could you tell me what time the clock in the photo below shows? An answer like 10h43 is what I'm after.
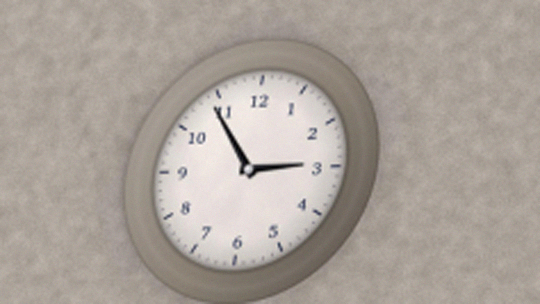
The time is 2h54
